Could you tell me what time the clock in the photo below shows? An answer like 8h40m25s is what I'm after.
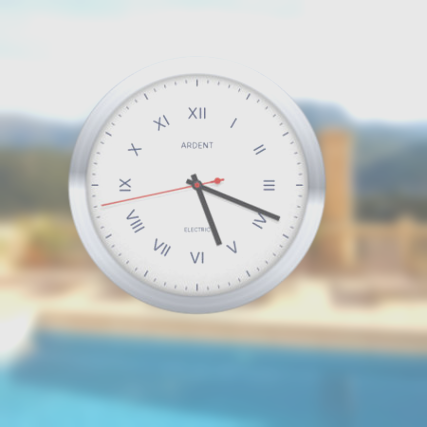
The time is 5h18m43s
